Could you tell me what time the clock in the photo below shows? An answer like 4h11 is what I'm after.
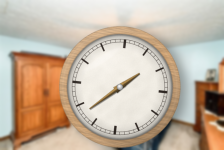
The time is 1h38
